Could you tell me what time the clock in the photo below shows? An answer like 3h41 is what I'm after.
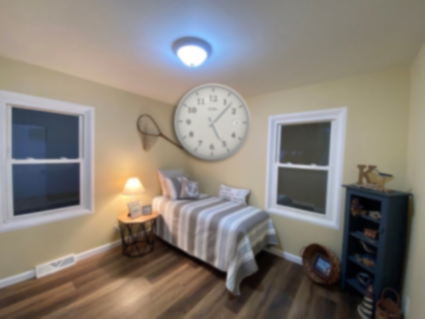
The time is 5h07
